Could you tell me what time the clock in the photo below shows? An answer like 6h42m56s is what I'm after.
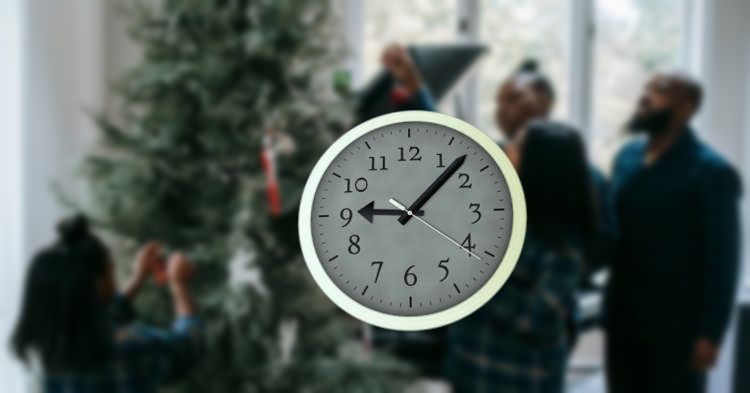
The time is 9h07m21s
